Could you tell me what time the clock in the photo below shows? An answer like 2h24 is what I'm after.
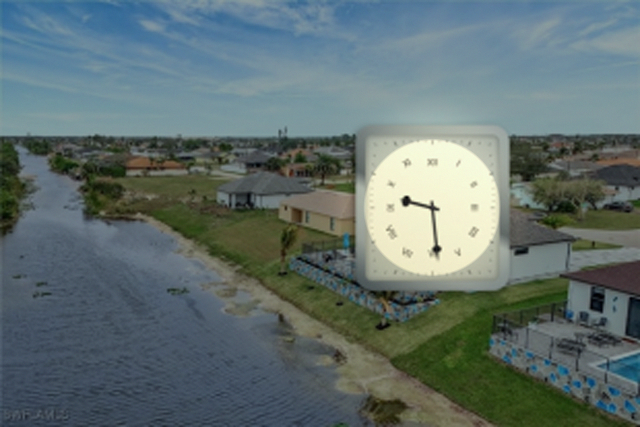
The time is 9h29
